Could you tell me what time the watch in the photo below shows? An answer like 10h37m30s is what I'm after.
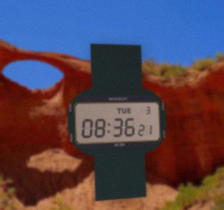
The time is 8h36m21s
